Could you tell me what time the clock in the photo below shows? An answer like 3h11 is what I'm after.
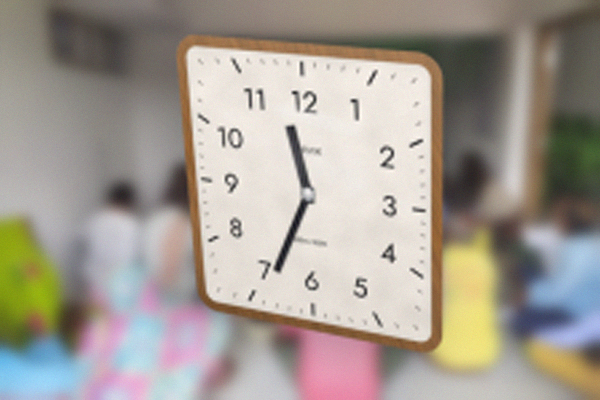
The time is 11h34
